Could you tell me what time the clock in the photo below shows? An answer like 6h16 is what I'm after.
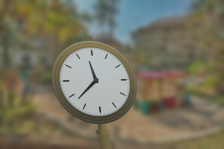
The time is 11h38
